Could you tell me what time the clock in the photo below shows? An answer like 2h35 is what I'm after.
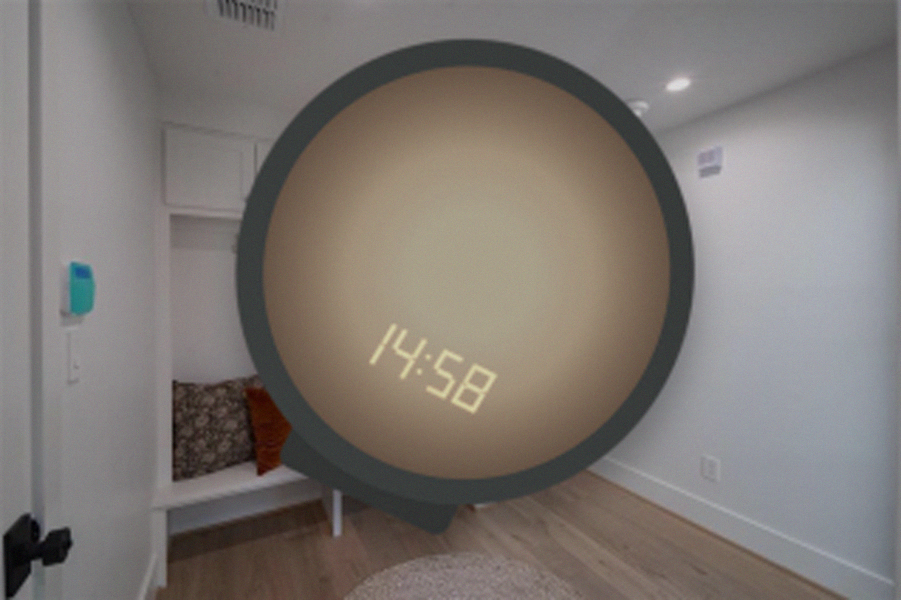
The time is 14h58
